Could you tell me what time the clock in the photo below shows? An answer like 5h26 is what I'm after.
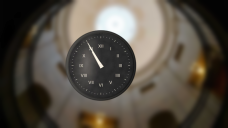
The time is 10h55
